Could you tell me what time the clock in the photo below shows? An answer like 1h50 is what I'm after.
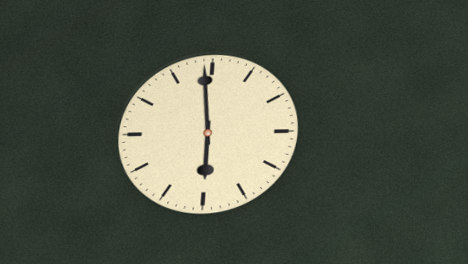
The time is 5h59
